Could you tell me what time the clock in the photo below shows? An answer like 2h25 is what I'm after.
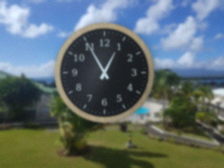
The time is 12h55
